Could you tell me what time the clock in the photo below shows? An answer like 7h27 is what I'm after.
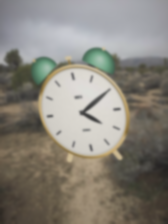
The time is 4h10
